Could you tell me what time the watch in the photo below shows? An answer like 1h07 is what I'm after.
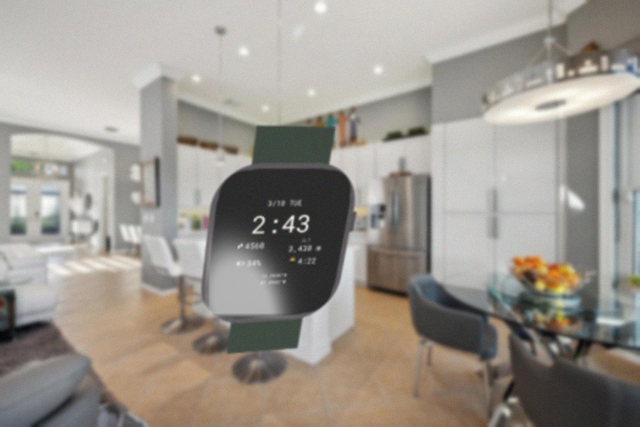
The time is 2h43
